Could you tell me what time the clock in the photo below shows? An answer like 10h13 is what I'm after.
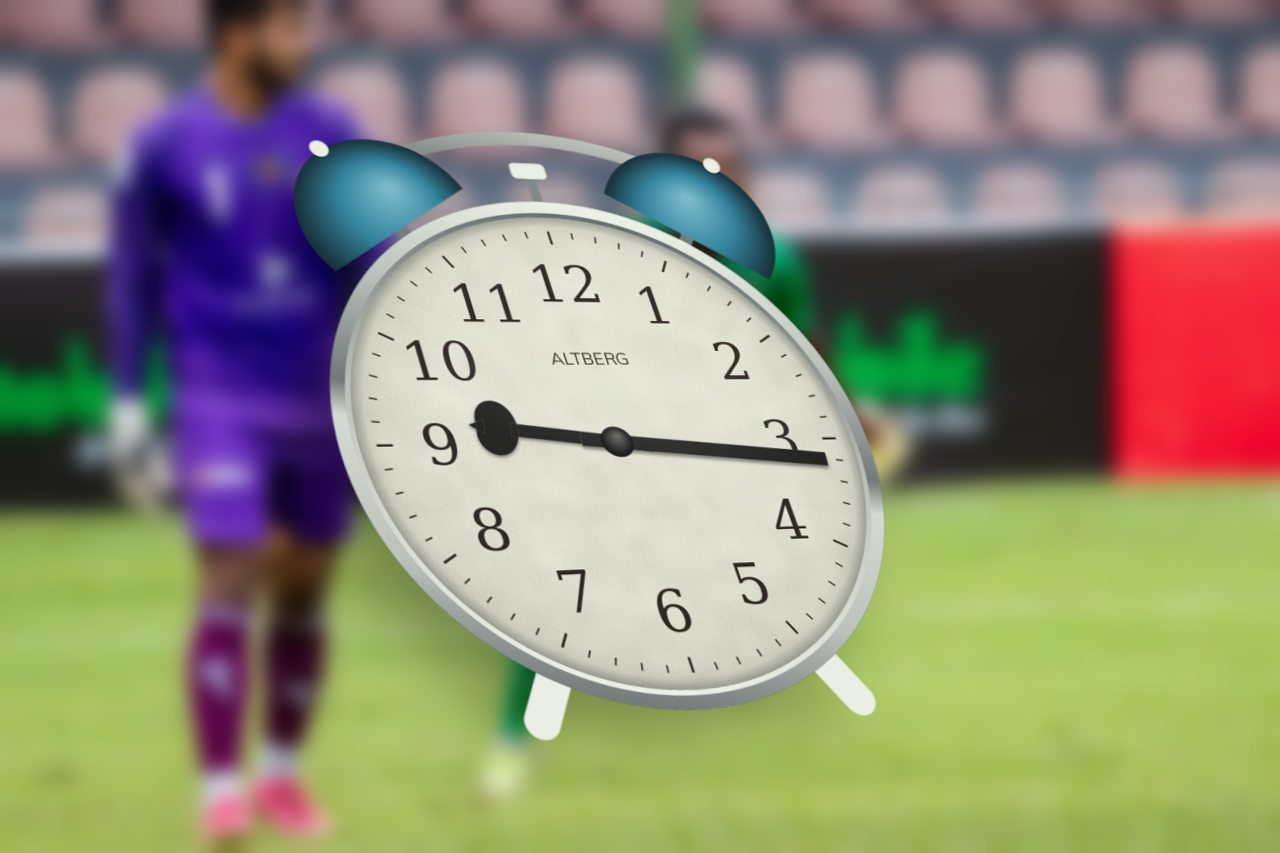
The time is 9h16
